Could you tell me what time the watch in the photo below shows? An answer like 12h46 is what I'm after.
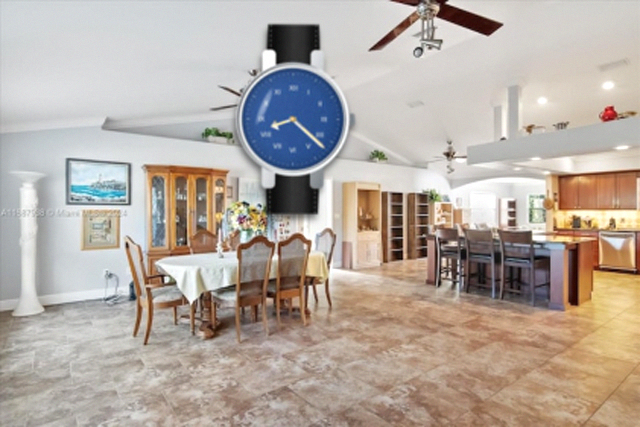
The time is 8h22
